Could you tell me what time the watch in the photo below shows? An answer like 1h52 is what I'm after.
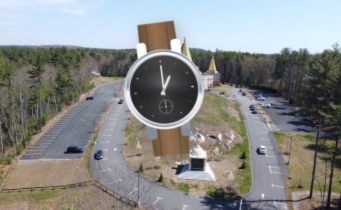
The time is 1h00
